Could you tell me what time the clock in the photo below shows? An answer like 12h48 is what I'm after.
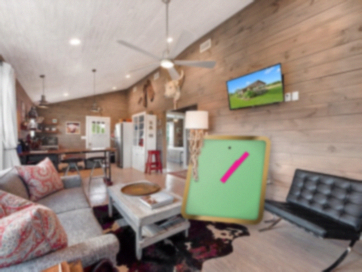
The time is 1h06
